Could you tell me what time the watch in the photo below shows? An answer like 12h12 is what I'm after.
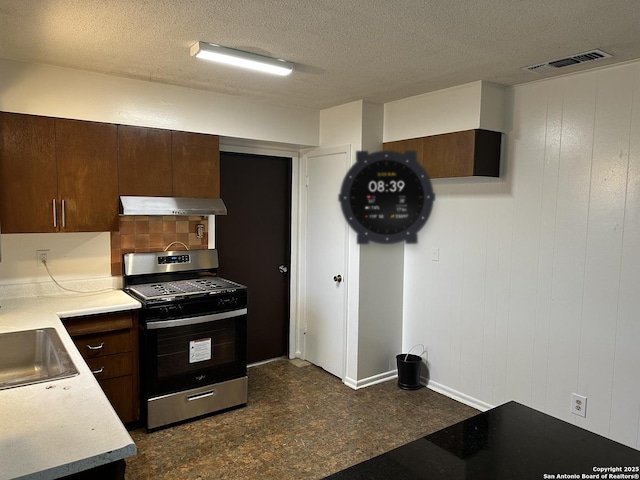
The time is 8h39
